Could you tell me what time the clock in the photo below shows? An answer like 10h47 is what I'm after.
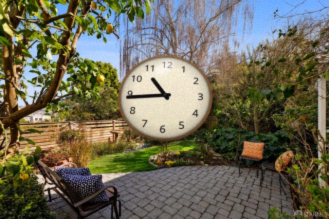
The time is 10h44
